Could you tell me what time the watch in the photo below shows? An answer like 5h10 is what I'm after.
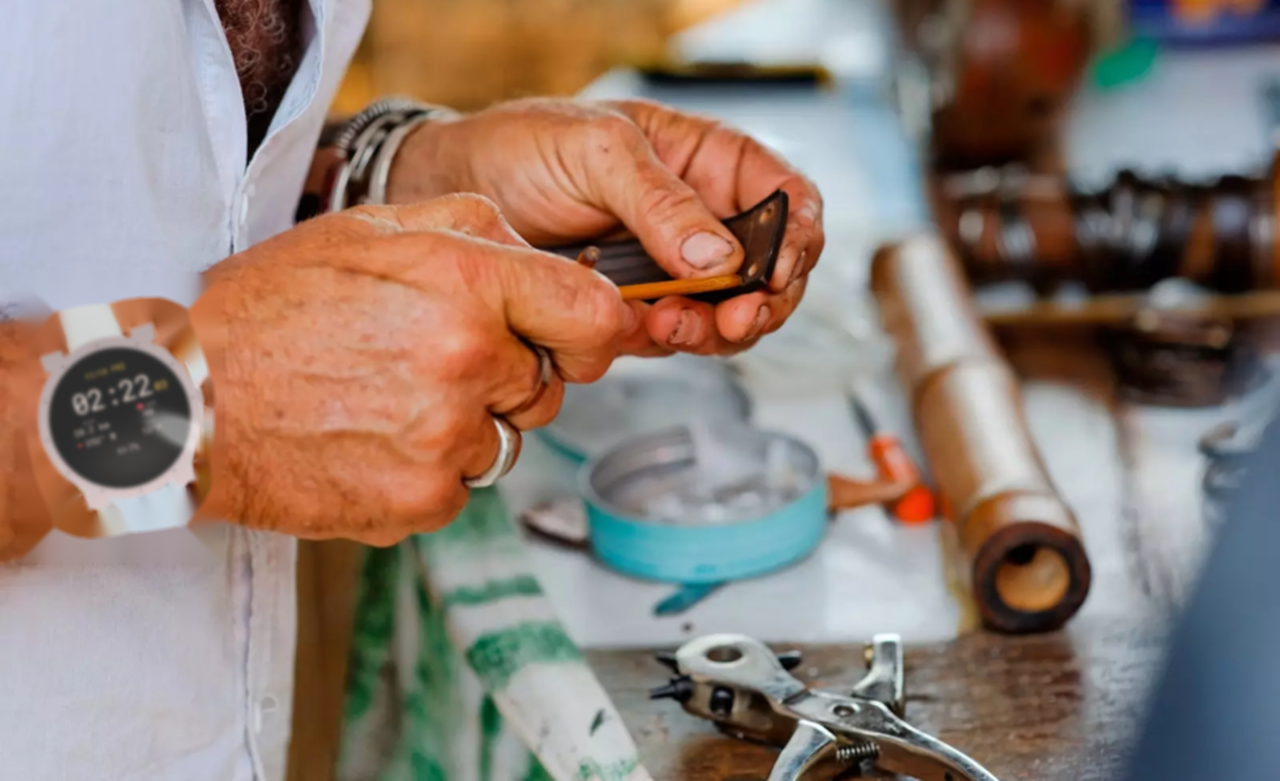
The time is 2h22
